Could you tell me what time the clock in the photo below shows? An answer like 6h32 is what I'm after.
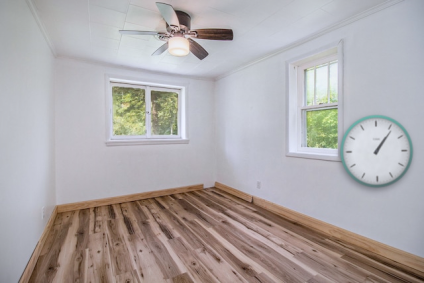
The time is 1h06
